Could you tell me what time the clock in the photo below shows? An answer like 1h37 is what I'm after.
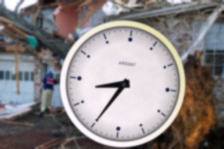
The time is 8h35
